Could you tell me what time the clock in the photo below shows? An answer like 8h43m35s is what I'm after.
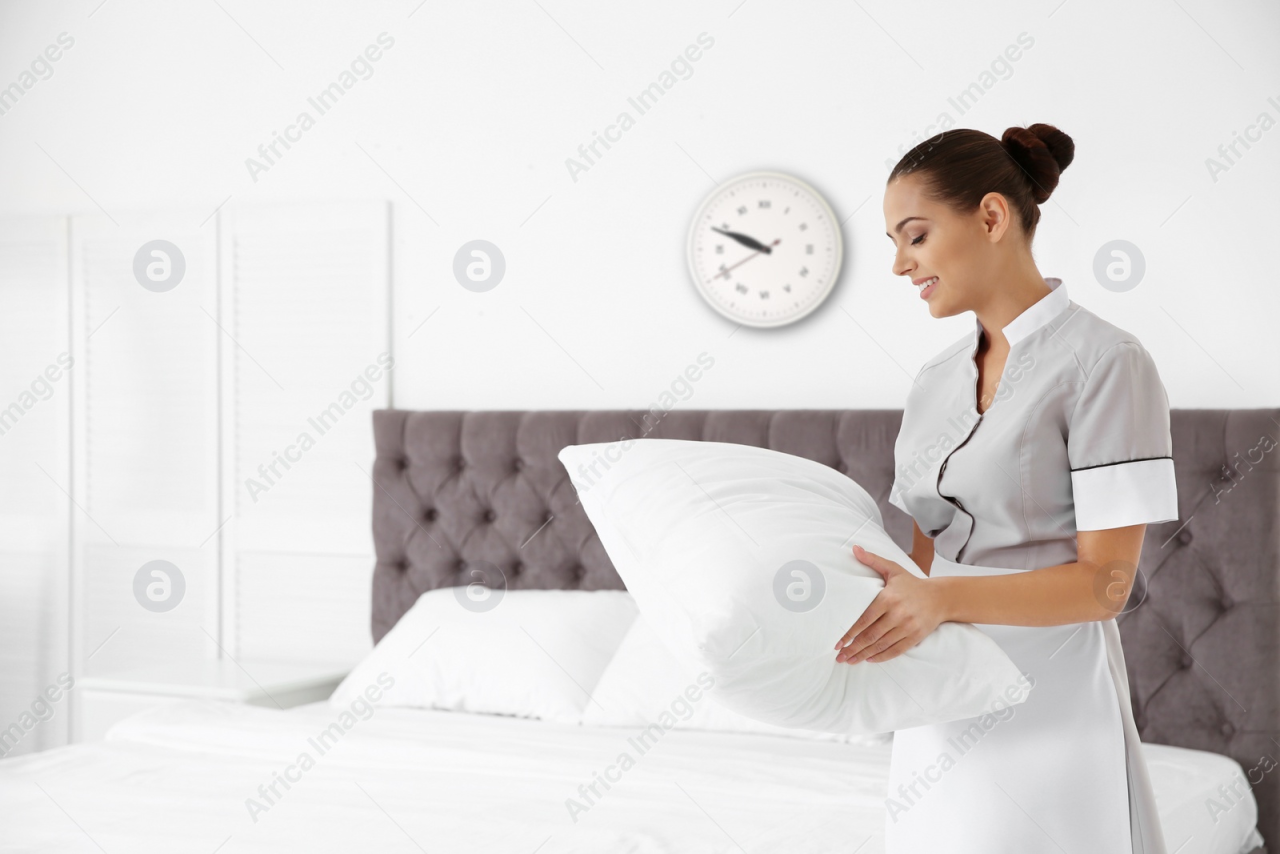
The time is 9h48m40s
